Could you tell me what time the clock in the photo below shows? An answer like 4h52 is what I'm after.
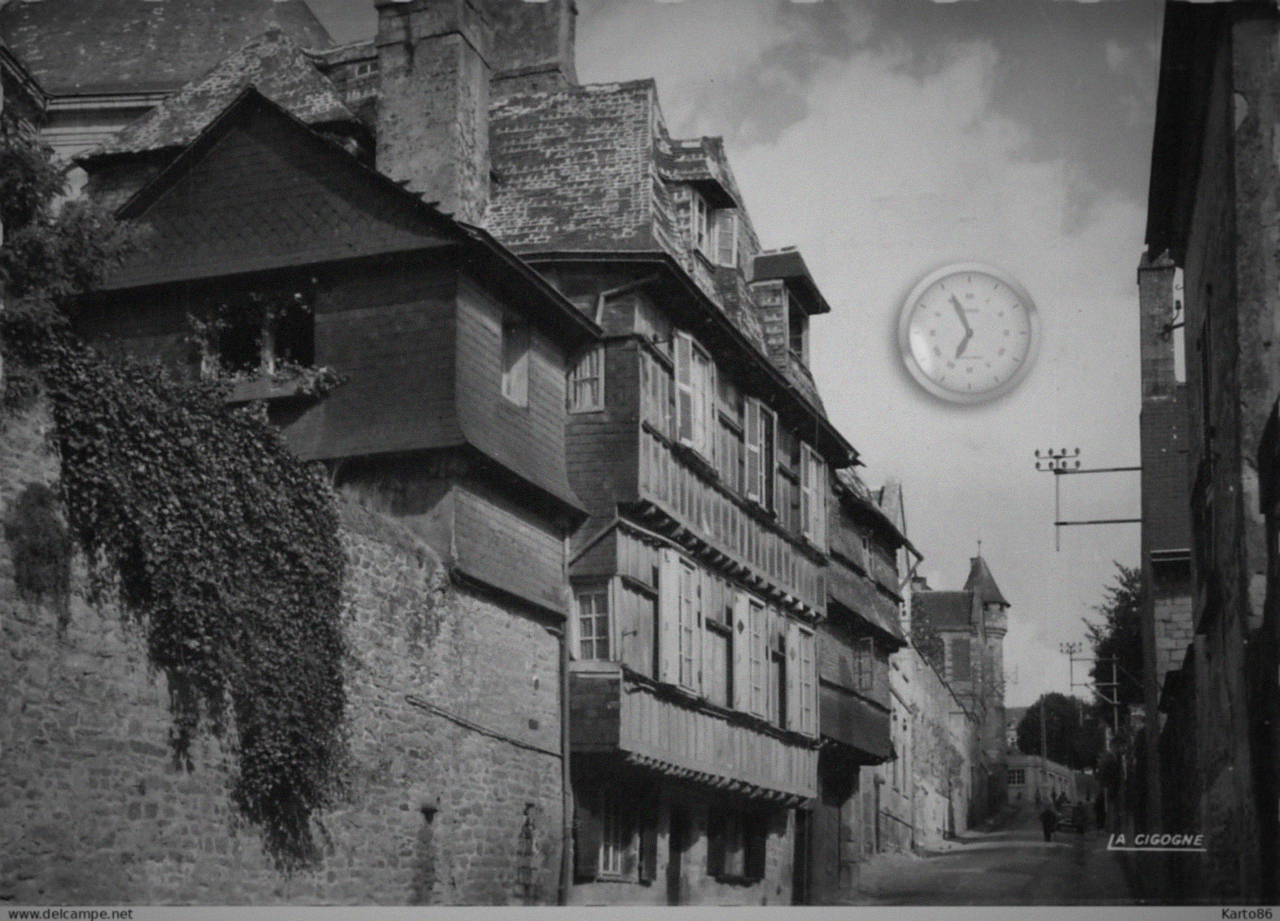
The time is 6h56
